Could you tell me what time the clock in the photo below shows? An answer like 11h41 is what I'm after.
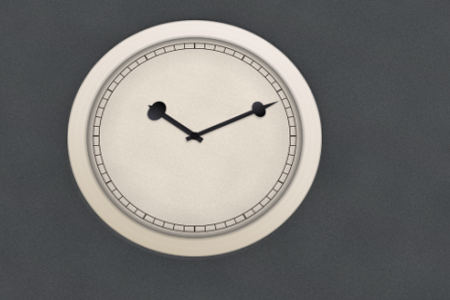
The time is 10h11
